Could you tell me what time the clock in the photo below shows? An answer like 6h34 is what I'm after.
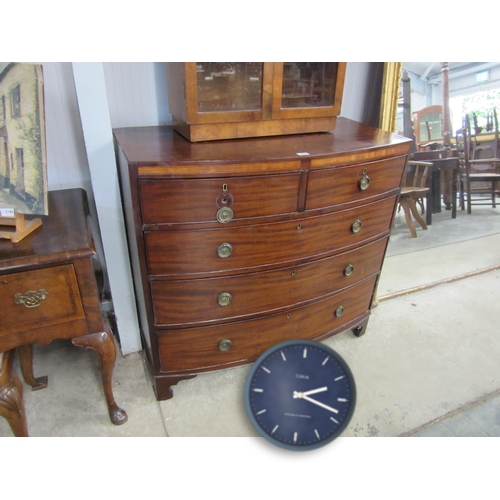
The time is 2h18
